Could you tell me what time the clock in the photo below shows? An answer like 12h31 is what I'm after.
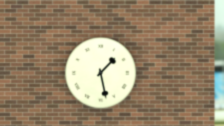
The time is 1h28
